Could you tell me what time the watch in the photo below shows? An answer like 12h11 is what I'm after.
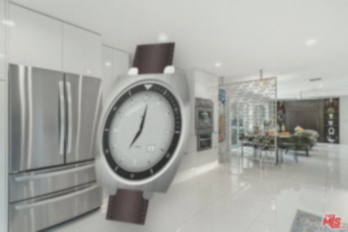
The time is 7h01
